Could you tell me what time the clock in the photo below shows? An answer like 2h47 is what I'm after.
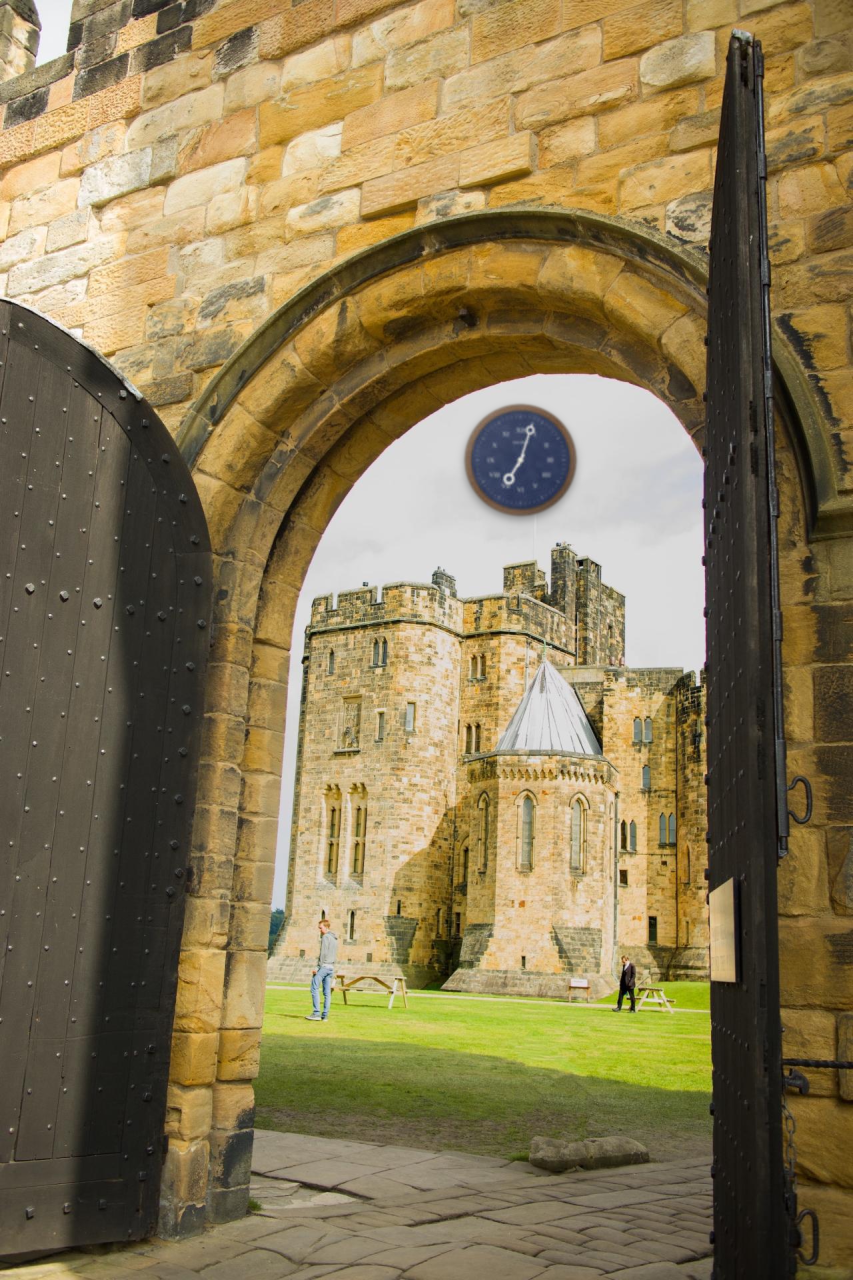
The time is 7h03
